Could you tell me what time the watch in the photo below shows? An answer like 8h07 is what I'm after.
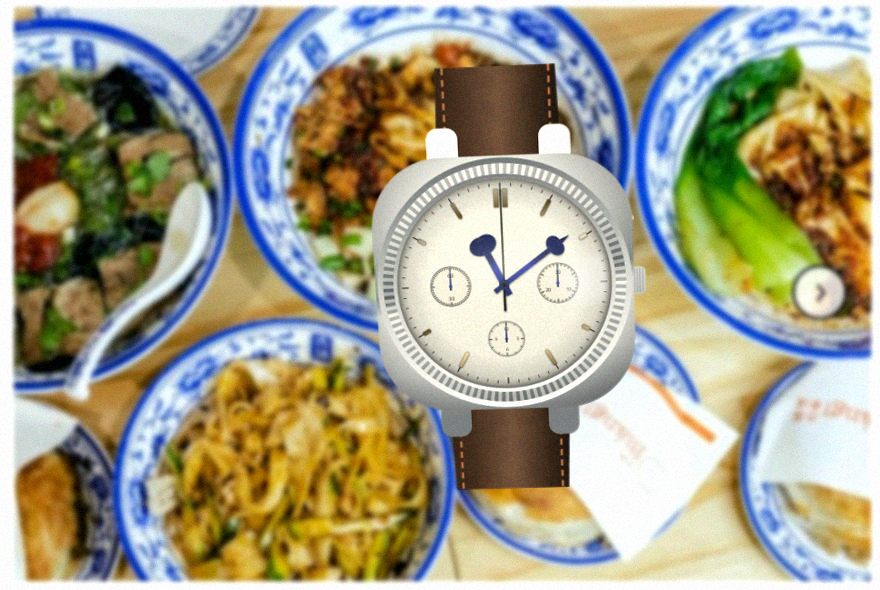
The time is 11h09
